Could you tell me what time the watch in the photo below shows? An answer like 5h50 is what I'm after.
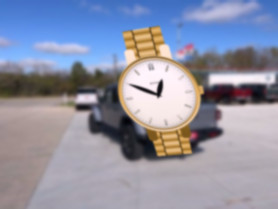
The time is 12h50
